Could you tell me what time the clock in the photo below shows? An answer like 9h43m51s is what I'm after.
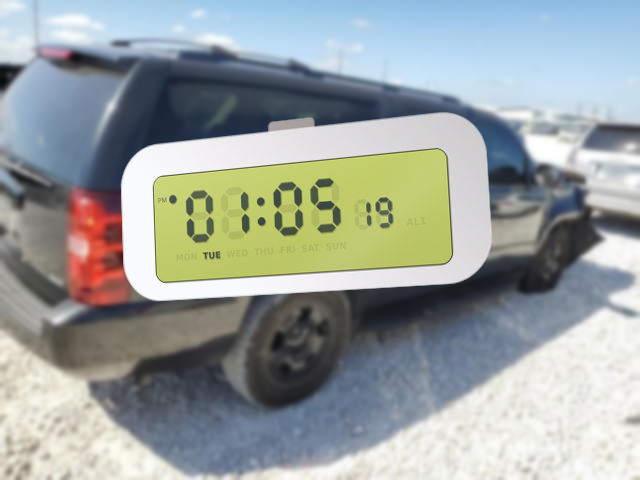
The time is 1h05m19s
